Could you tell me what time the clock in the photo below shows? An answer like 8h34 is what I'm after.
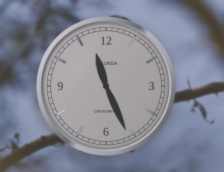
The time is 11h26
